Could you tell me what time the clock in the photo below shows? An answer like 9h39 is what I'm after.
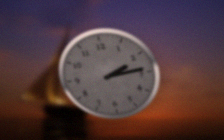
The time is 2h14
